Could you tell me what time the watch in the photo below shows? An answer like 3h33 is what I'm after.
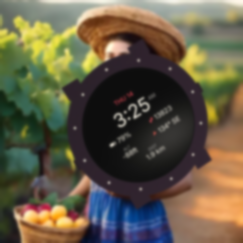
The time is 3h25
